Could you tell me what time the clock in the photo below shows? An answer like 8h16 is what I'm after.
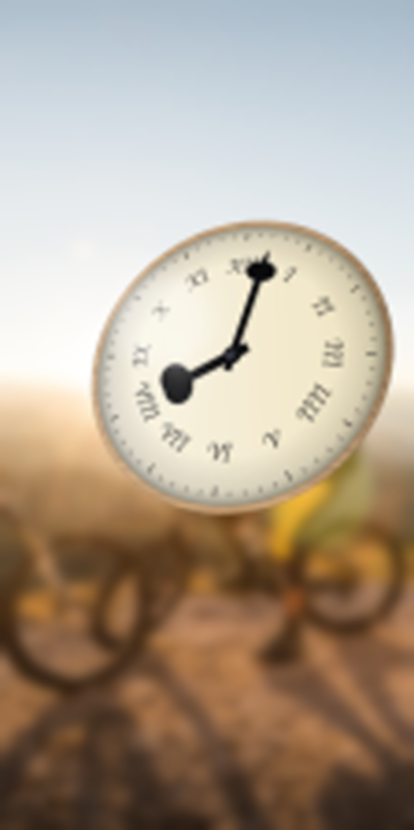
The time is 8h02
